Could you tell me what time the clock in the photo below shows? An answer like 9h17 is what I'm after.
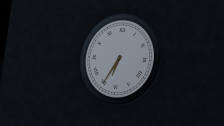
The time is 6h35
